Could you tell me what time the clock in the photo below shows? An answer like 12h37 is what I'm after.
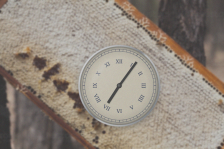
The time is 7h06
